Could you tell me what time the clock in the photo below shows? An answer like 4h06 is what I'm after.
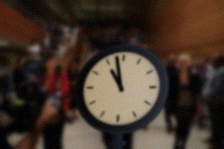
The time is 10h58
